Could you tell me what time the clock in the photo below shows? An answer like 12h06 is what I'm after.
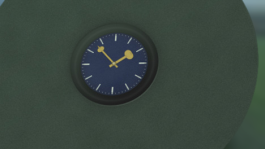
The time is 1h53
